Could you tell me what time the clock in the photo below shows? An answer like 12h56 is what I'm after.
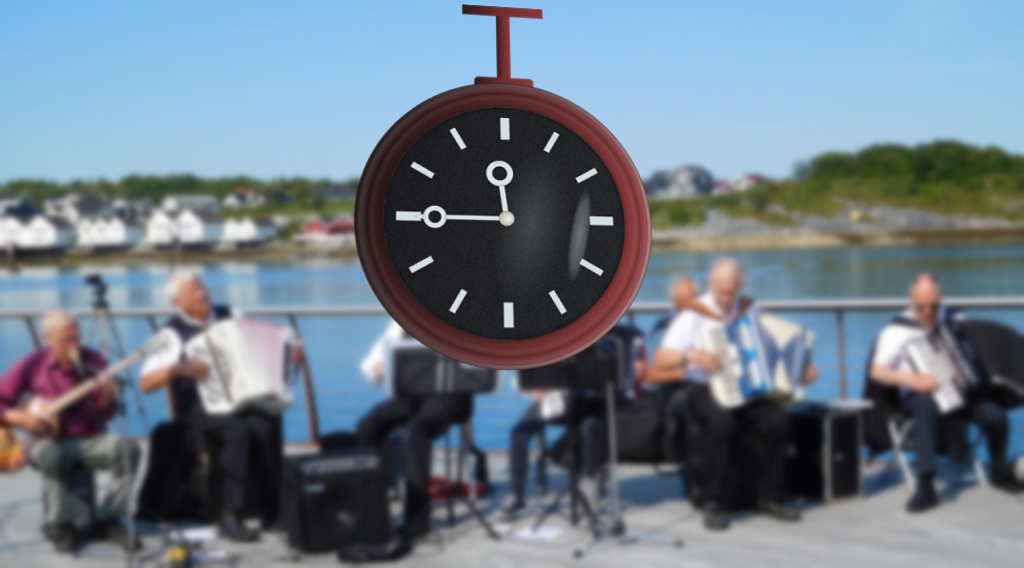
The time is 11h45
